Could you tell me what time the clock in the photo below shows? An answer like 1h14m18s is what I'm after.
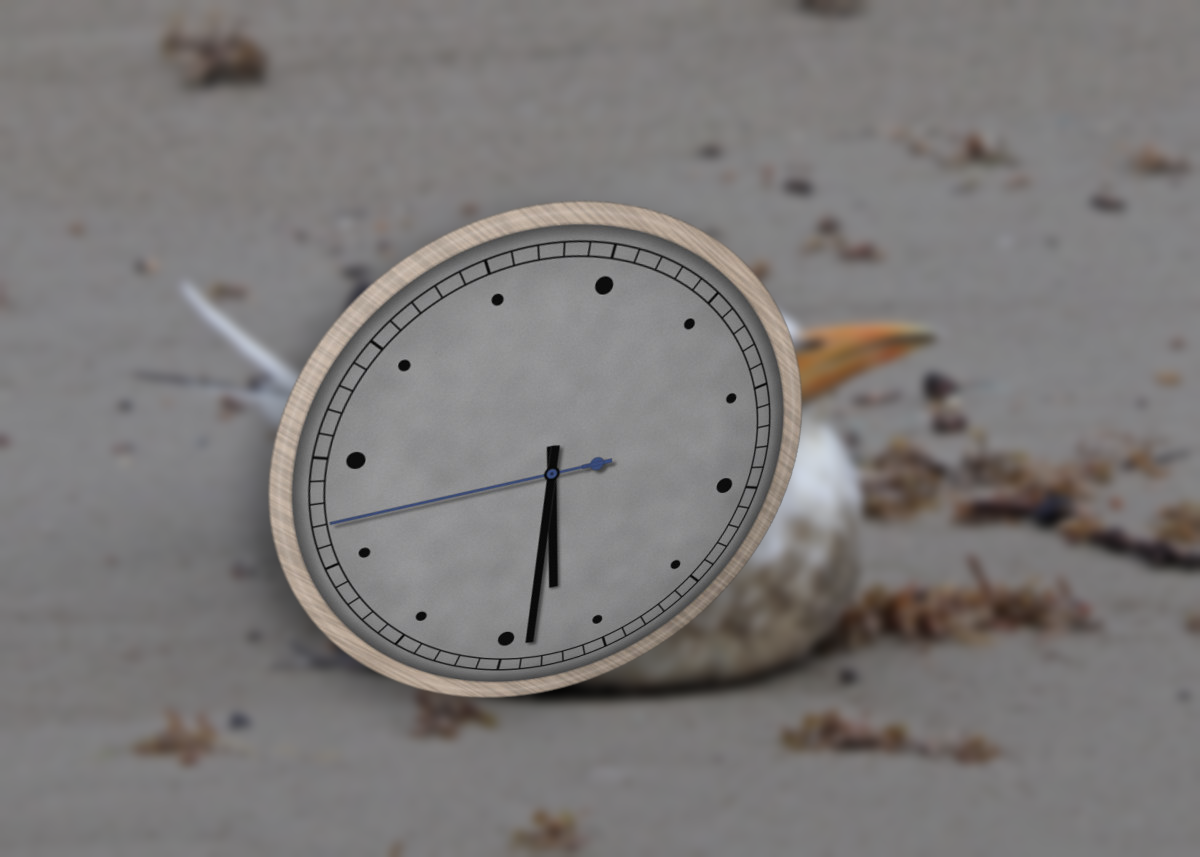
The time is 5h28m42s
